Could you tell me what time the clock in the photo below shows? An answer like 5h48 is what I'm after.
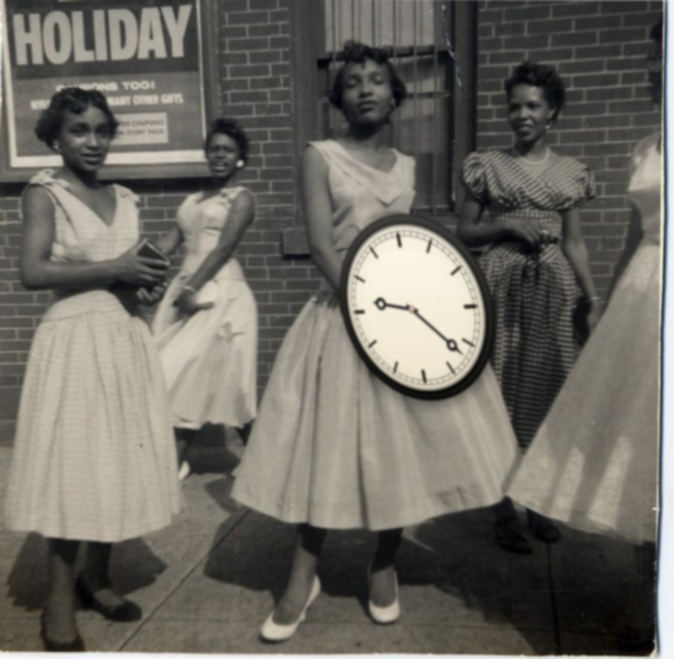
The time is 9h22
